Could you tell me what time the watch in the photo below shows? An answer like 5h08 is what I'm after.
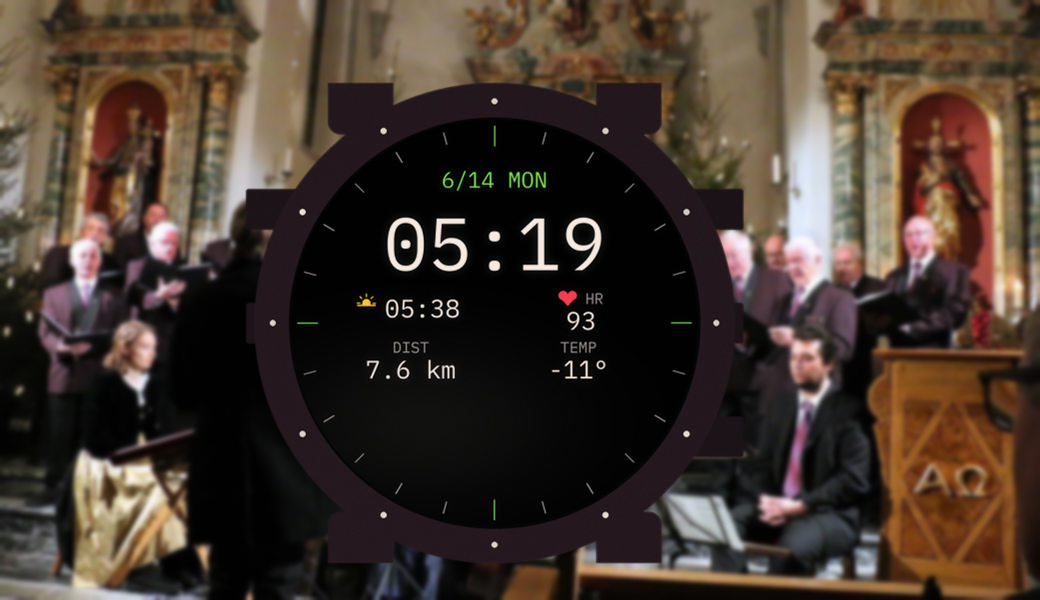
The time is 5h19
